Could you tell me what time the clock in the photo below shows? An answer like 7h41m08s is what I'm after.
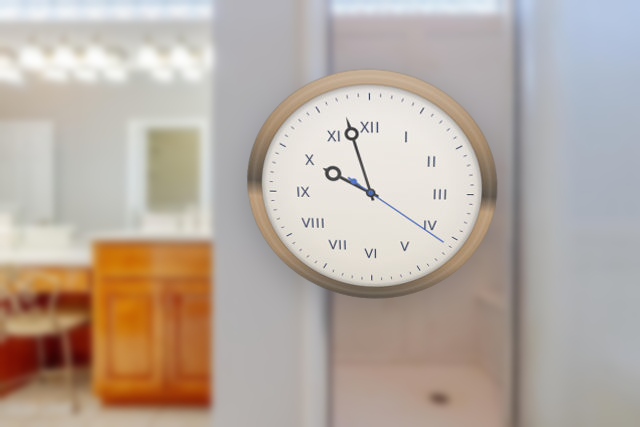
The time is 9h57m21s
